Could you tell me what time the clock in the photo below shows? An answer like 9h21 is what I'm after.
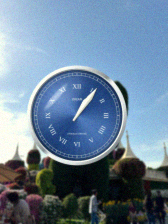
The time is 1h06
